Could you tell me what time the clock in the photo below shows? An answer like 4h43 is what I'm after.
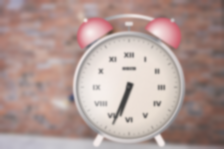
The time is 6h34
